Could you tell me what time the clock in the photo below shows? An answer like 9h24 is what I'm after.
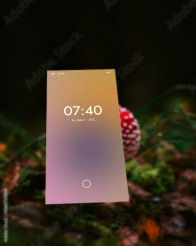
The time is 7h40
